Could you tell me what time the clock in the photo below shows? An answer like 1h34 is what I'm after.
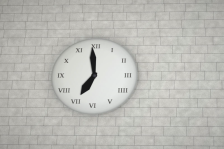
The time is 6h59
